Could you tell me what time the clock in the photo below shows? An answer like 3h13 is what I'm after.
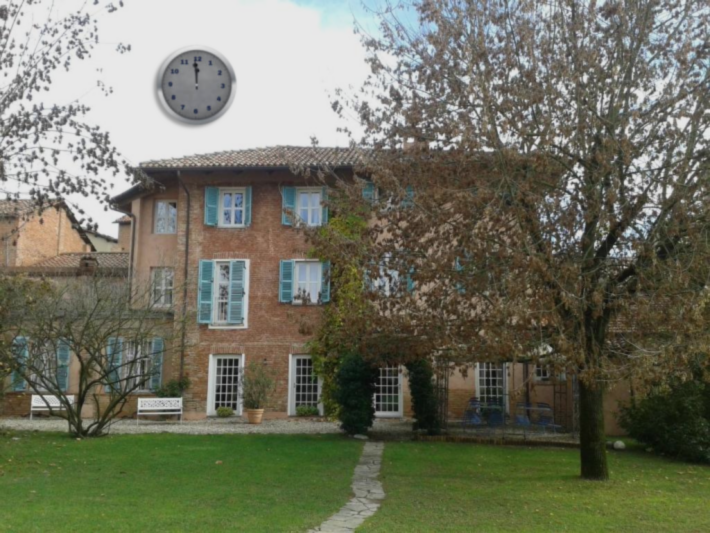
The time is 11h59
